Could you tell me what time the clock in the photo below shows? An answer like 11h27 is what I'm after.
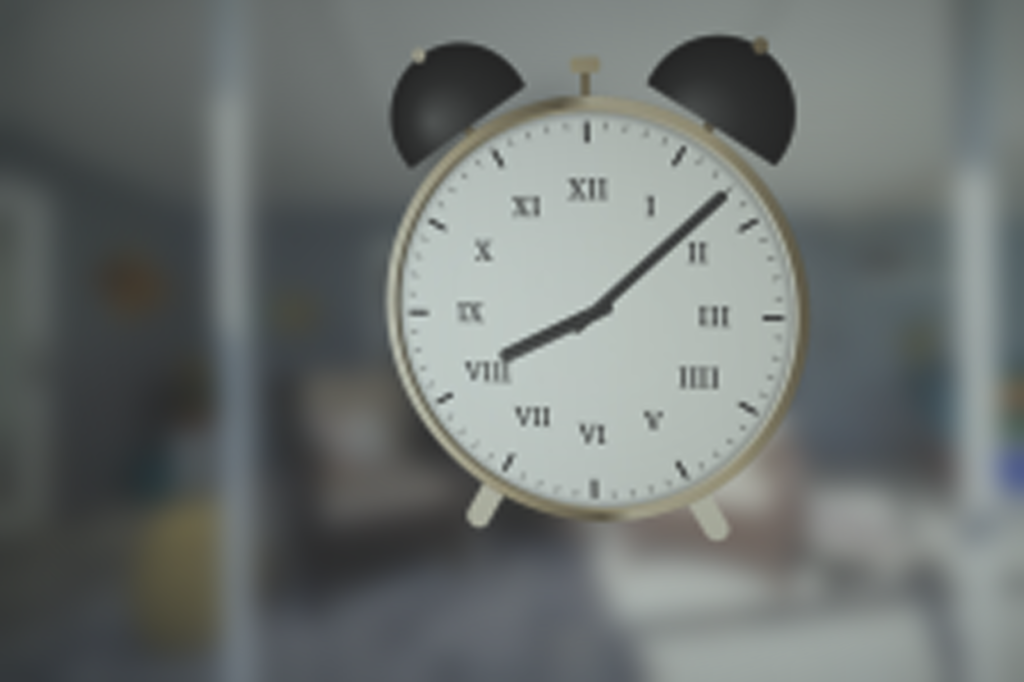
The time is 8h08
